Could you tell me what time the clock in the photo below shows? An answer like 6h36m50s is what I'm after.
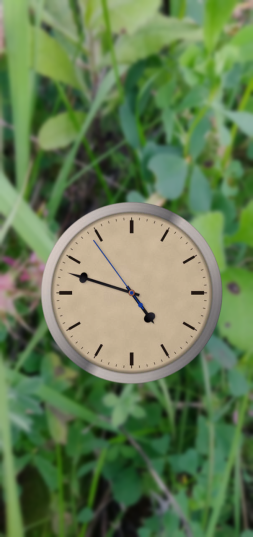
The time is 4h47m54s
